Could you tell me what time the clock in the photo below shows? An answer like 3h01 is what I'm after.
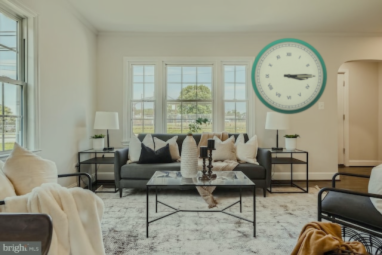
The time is 3h15
